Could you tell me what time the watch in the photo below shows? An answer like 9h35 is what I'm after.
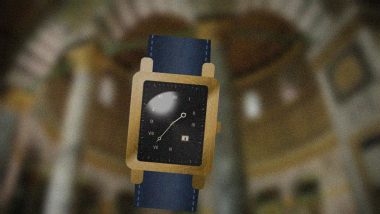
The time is 1h36
